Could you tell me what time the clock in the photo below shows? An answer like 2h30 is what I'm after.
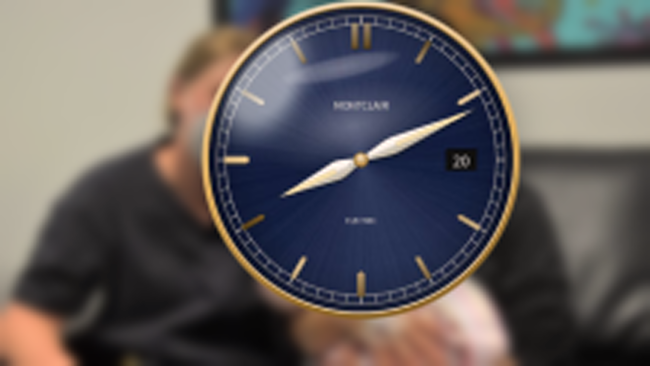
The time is 8h11
